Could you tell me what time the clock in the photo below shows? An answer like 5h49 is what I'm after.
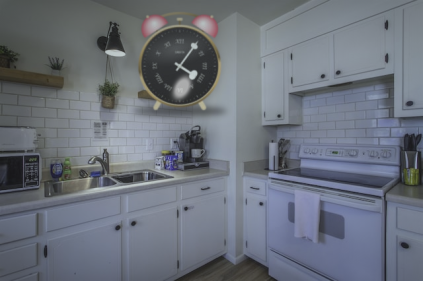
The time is 4h06
